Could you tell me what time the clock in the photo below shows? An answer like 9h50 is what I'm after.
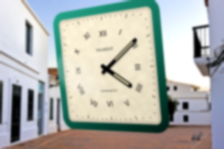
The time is 4h09
